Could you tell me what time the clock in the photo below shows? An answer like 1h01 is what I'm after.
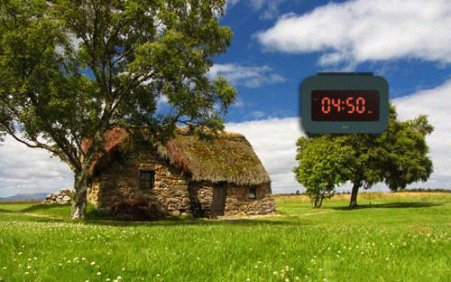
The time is 4h50
